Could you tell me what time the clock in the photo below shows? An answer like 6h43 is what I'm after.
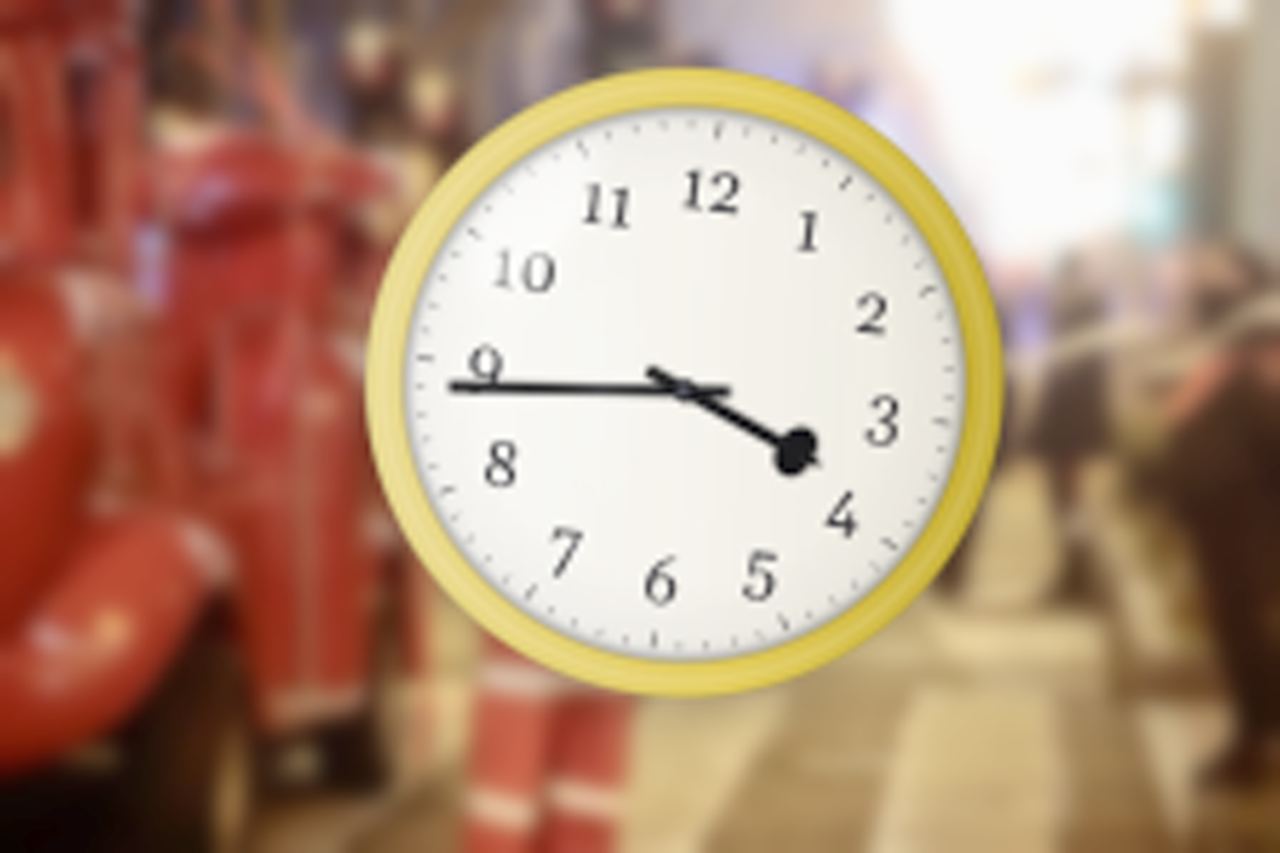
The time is 3h44
